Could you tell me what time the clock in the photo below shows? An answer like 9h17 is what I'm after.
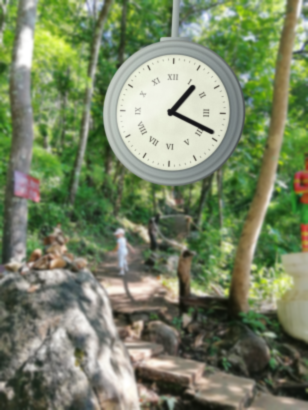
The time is 1h19
